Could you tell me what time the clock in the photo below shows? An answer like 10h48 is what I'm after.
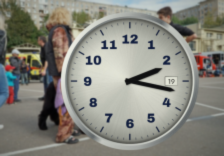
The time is 2h17
